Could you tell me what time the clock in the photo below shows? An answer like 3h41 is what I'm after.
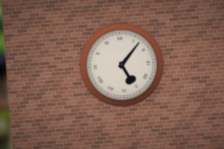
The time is 5h07
